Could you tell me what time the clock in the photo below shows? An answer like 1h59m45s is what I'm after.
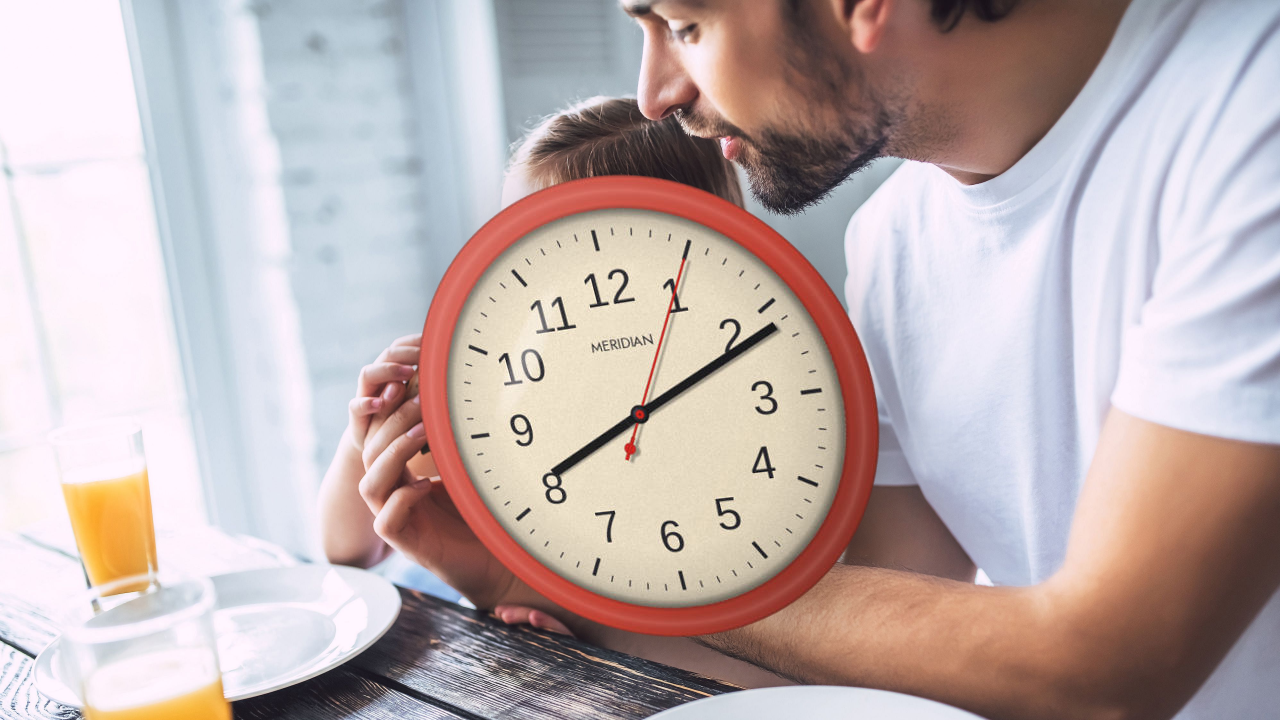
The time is 8h11m05s
